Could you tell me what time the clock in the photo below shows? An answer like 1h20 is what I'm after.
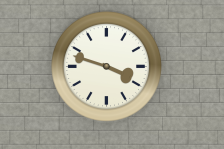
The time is 3h48
